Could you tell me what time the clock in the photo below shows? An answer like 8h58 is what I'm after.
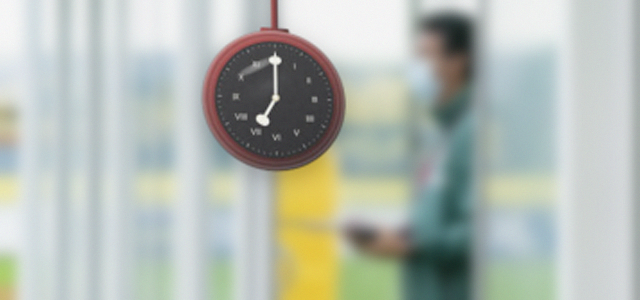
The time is 7h00
